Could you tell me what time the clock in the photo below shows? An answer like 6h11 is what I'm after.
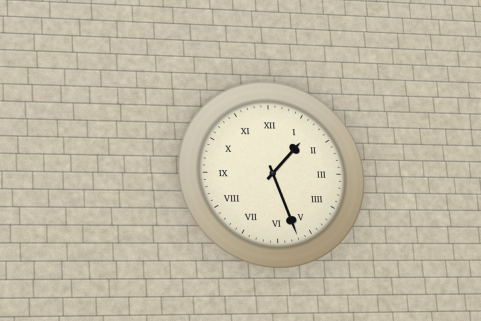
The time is 1h27
